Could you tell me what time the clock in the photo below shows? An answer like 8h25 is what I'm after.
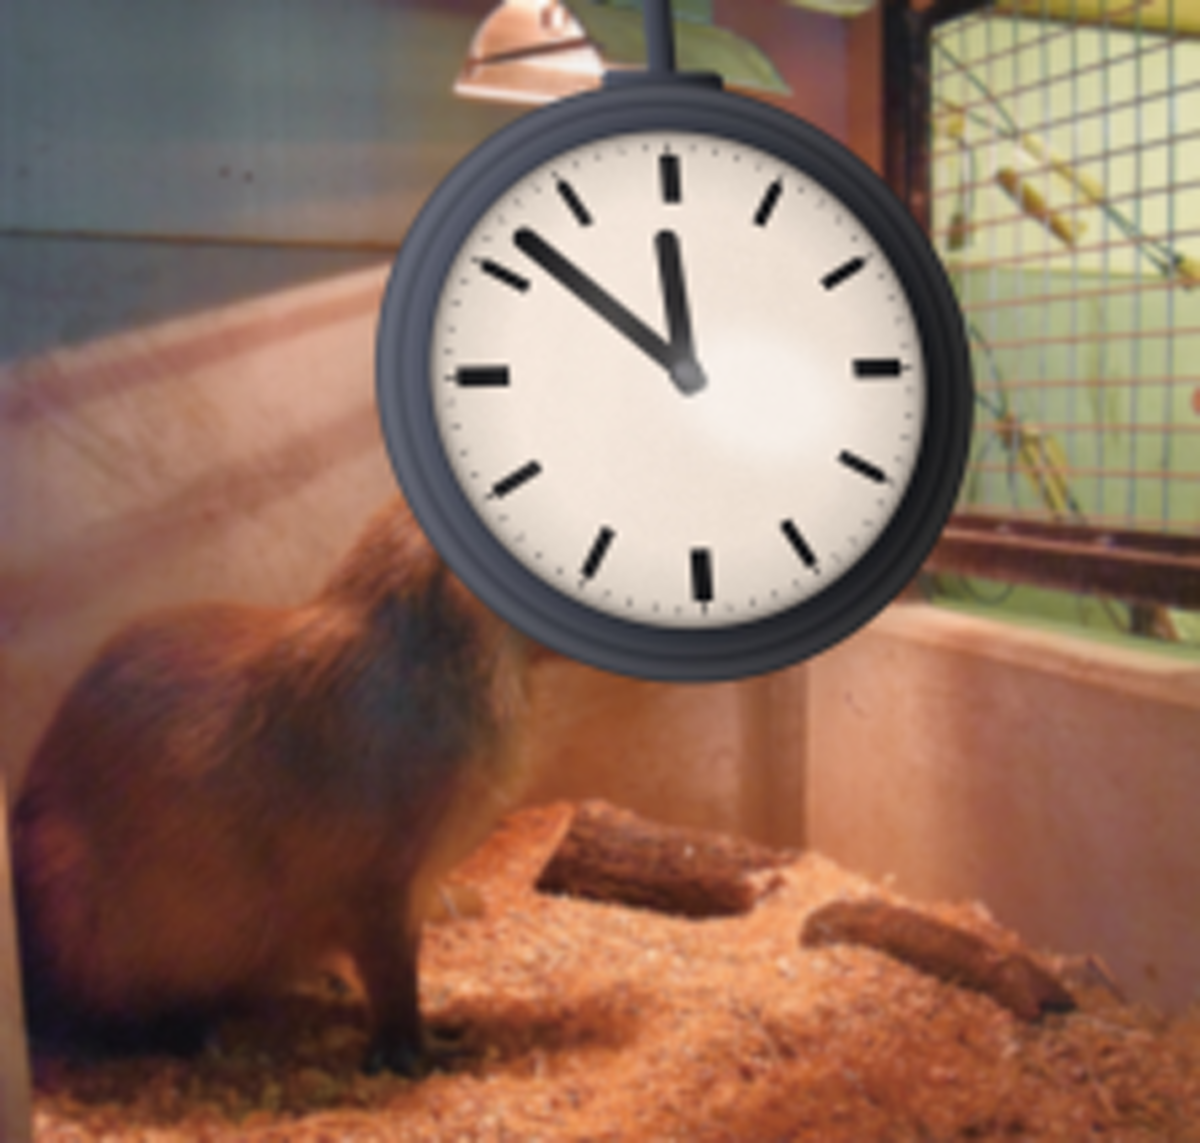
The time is 11h52
